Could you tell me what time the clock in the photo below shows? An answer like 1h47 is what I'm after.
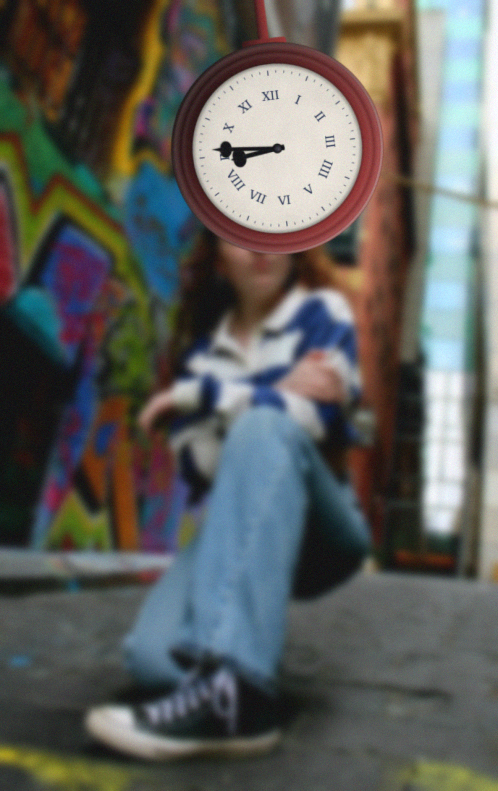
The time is 8h46
